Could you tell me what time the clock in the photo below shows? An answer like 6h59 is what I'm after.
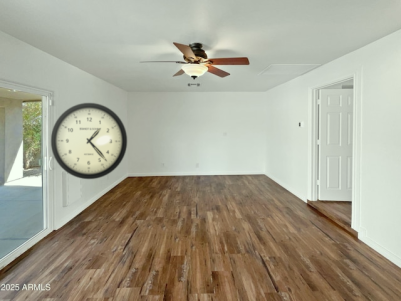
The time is 1h23
